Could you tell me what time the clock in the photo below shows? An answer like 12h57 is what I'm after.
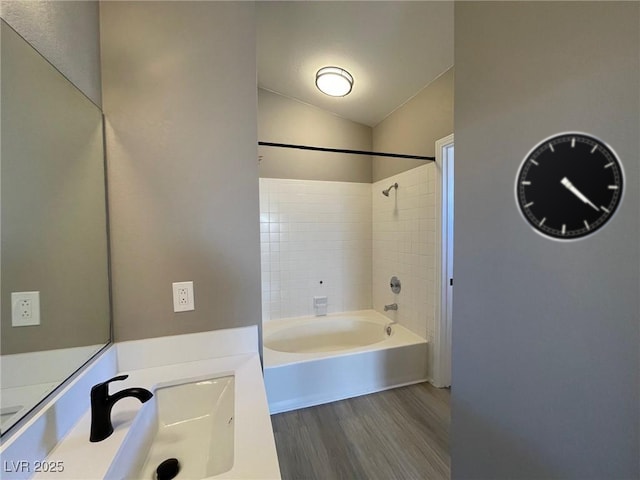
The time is 4h21
